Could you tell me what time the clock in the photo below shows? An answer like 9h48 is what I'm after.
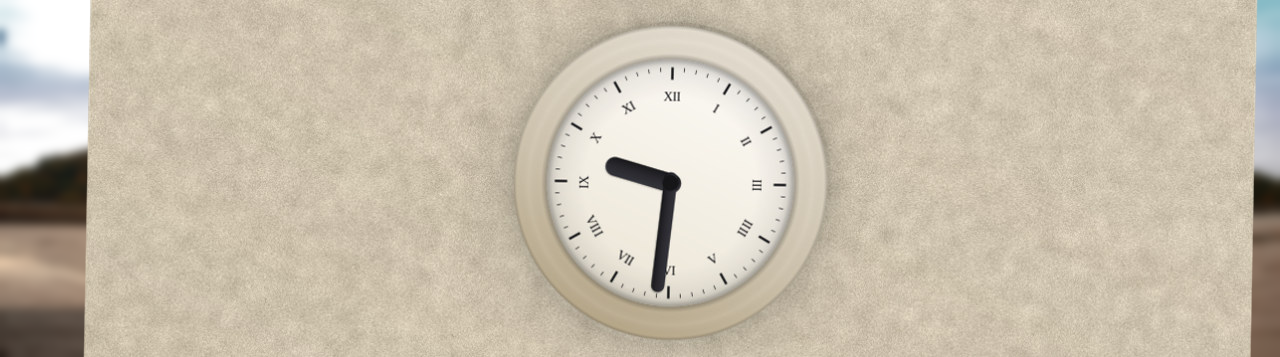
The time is 9h31
